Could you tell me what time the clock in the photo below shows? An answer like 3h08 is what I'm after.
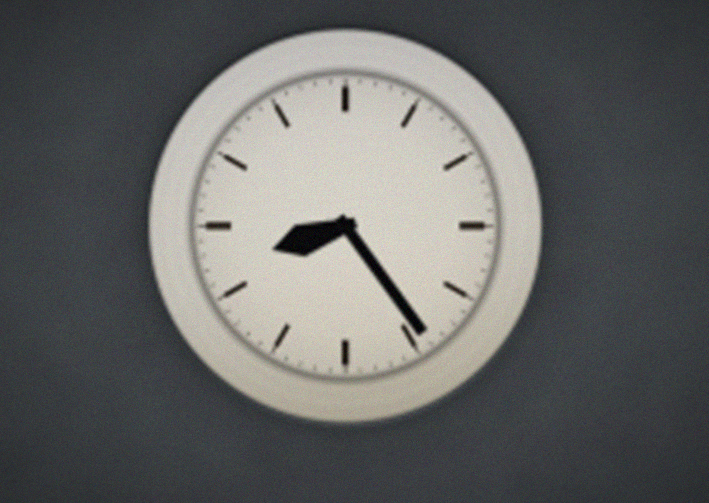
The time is 8h24
